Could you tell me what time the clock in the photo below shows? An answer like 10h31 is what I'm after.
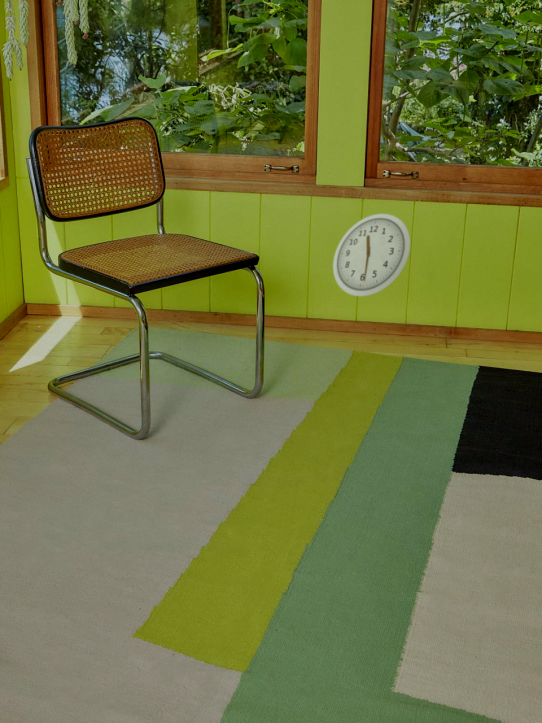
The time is 11h29
